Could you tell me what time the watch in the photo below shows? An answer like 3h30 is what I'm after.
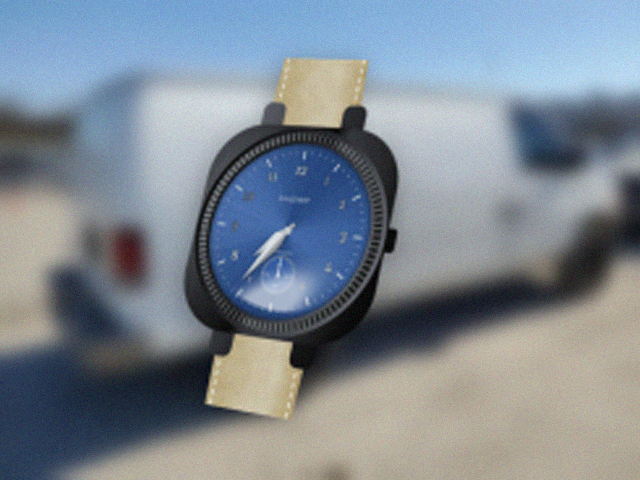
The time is 7h36
